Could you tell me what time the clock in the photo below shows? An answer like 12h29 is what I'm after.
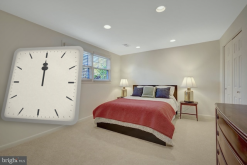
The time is 12h00
